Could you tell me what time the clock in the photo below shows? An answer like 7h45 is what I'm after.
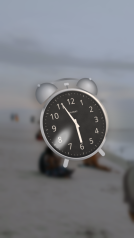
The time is 5h56
